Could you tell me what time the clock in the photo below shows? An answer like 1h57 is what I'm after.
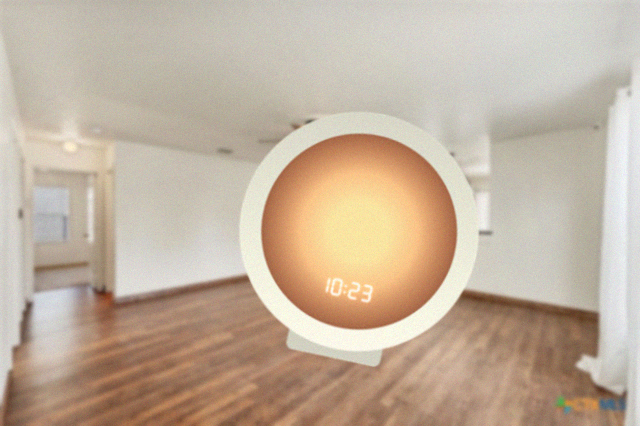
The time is 10h23
